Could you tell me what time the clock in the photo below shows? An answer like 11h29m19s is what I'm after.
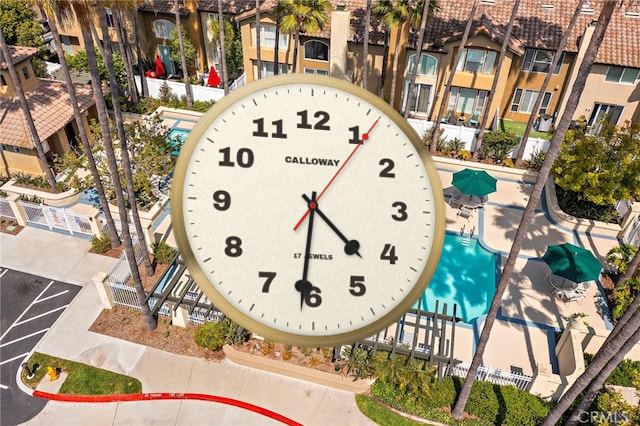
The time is 4h31m06s
